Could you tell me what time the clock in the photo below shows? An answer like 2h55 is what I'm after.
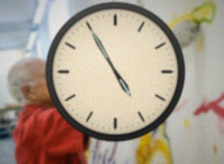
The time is 4h55
